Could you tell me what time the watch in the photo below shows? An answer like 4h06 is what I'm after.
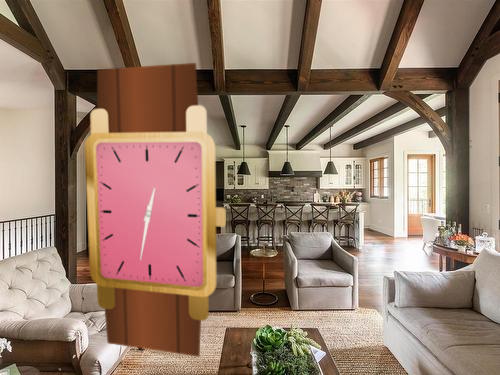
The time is 12h32
